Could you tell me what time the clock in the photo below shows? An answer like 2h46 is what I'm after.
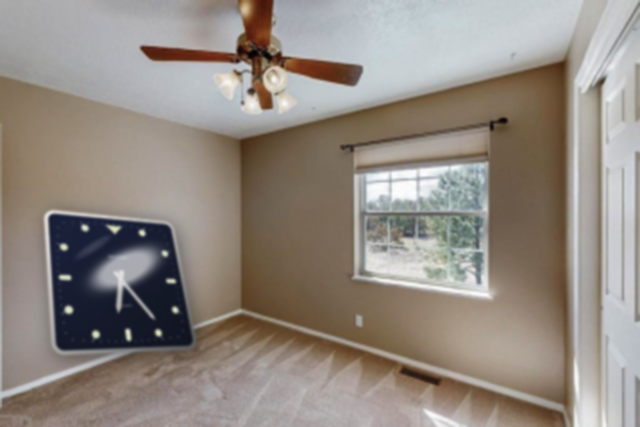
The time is 6h24
